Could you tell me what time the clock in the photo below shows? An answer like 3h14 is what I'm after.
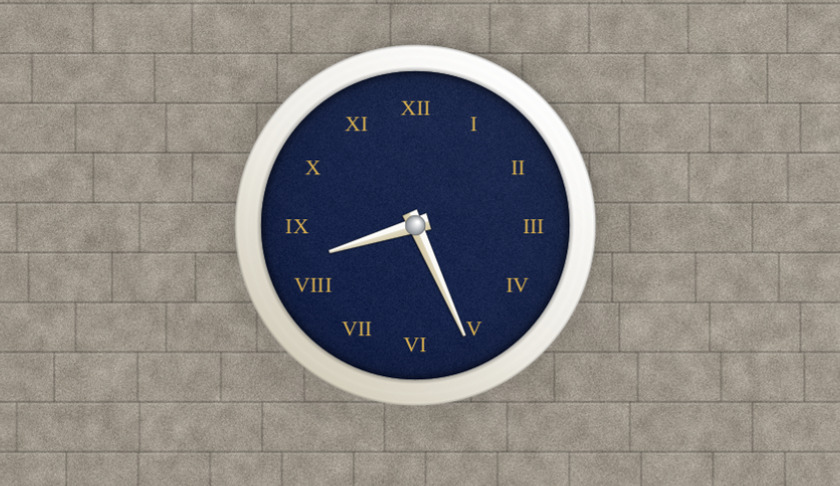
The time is 8h26
